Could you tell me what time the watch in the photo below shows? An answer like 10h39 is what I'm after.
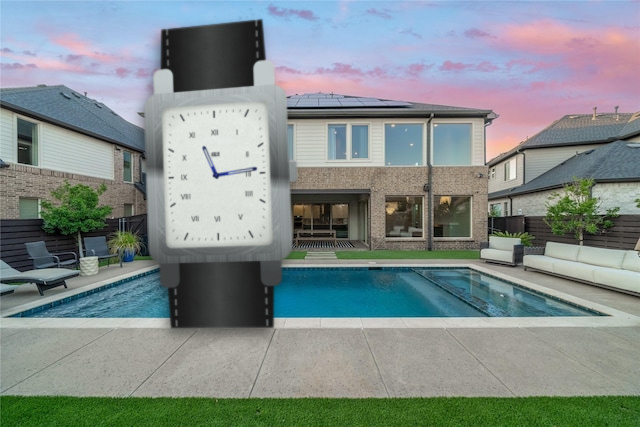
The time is 11h14
